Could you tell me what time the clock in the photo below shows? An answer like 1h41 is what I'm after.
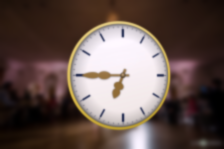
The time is 6h45
